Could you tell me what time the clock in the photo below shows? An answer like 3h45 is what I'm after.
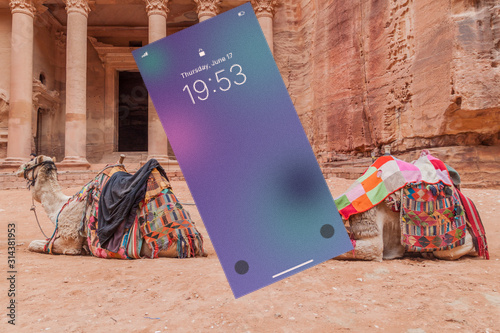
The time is 19h53
